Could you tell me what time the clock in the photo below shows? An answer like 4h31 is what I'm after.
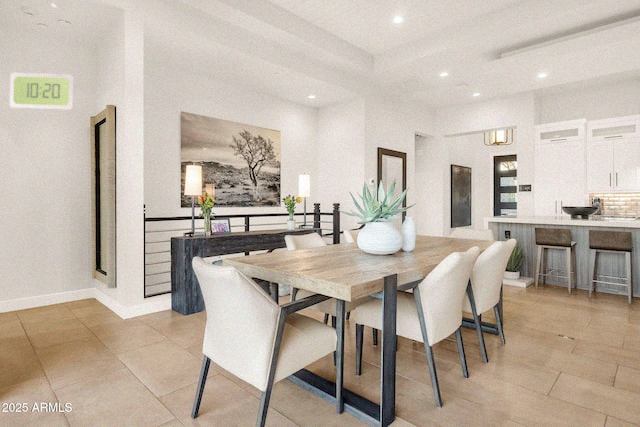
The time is 10h20
